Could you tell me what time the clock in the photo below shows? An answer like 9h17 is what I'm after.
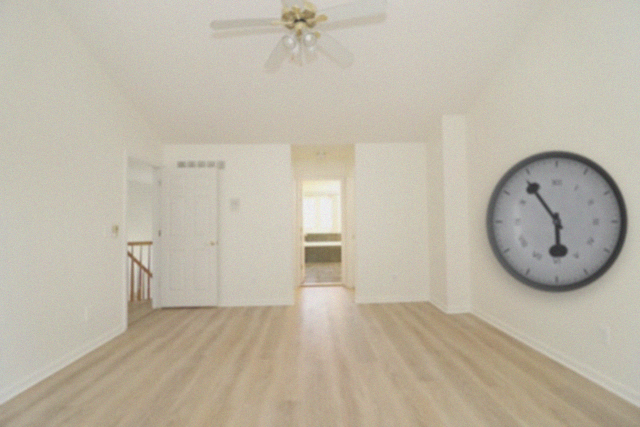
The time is 5h54
